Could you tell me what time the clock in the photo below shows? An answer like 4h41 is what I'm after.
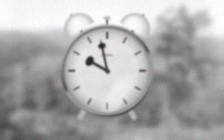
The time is 9h58
